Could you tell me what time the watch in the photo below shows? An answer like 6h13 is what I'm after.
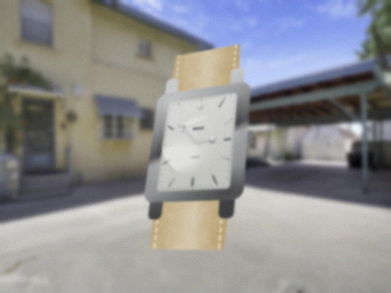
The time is 2h52
